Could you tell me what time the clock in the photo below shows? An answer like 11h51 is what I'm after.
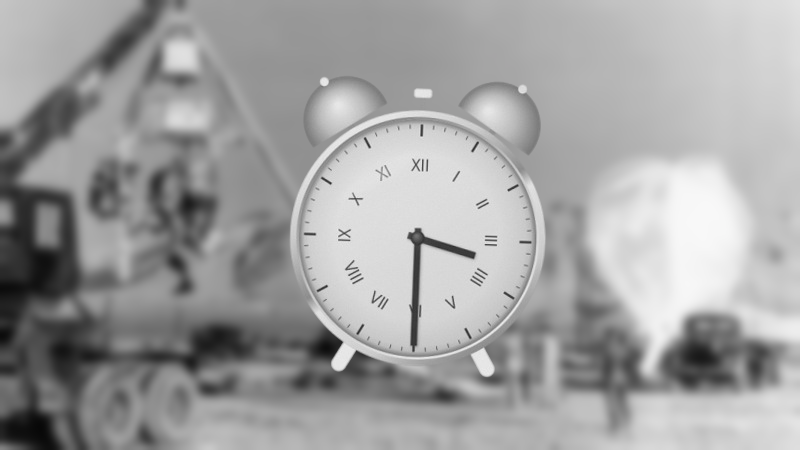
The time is 3h30
